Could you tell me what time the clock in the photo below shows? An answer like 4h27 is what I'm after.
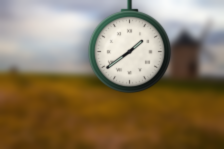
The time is 1h39
